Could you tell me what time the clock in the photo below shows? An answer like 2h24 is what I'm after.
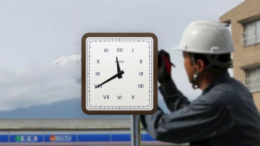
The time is 11h40
